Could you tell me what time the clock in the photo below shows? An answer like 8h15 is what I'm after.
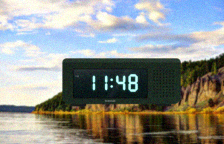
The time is 11h48
